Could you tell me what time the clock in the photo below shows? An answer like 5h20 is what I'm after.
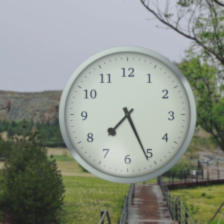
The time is 7h26
